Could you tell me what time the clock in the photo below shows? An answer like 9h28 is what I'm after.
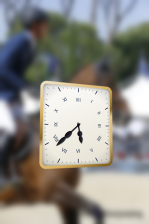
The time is 5h38
